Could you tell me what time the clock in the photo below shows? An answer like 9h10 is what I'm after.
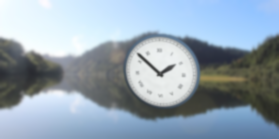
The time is 1h52
